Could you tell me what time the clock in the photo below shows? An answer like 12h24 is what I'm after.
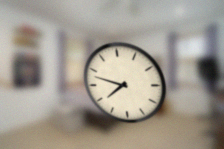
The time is 7h48
